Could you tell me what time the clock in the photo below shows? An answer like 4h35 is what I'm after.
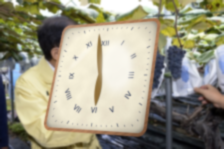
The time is 5h58
